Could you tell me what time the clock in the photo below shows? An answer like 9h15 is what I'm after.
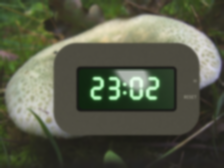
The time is 23h02
